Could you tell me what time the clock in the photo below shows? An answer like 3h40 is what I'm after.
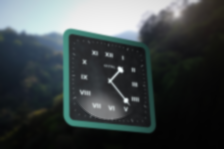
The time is 1h23
